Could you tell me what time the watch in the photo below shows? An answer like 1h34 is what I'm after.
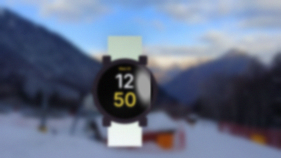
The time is 12h50
